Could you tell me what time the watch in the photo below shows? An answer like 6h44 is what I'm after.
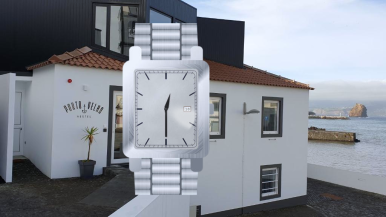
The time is 12h30
